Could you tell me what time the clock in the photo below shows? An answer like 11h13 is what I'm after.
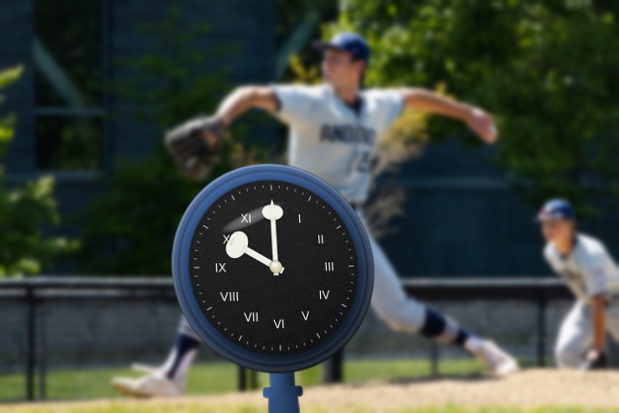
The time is 10h00
